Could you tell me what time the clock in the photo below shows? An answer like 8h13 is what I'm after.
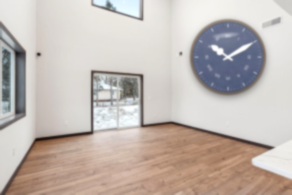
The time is 10h10
